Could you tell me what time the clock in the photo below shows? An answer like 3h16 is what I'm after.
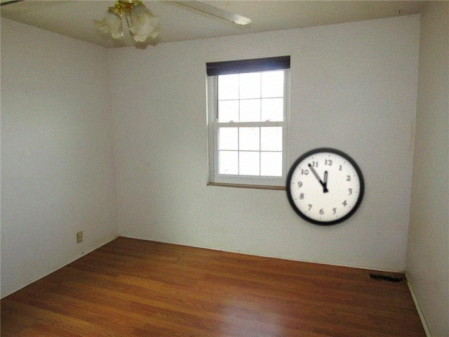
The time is 11h53
